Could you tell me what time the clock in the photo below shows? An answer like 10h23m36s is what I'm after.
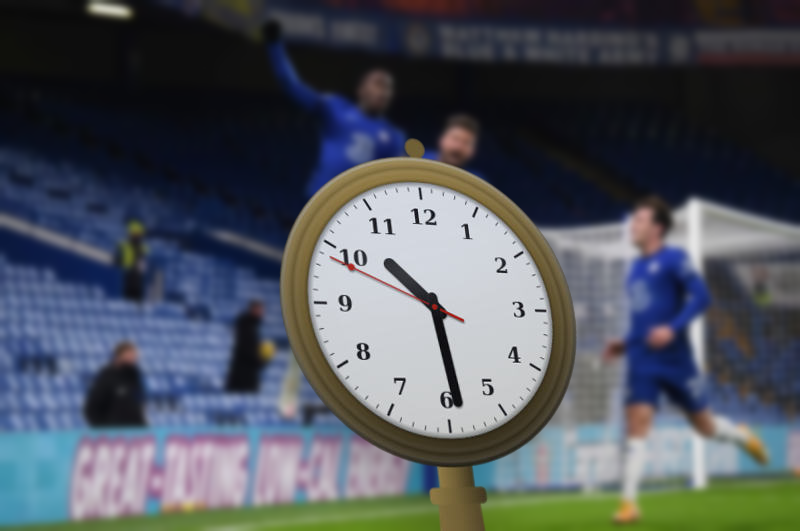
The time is 10h28m49s
